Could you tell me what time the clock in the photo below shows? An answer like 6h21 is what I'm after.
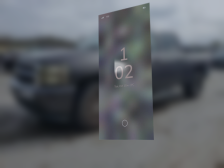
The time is 1h02
